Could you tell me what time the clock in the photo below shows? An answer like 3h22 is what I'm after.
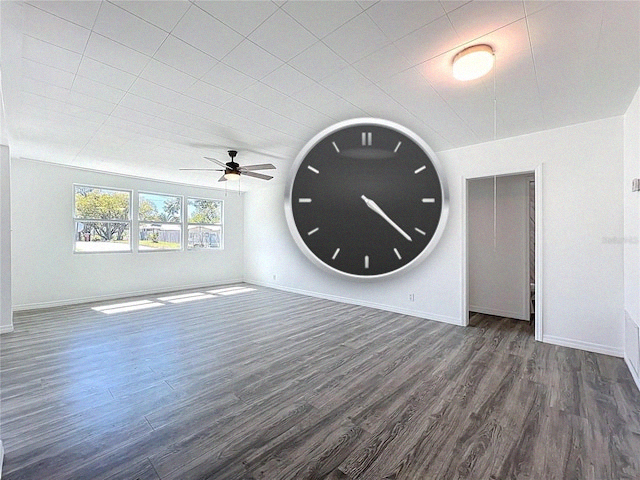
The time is 4h22
